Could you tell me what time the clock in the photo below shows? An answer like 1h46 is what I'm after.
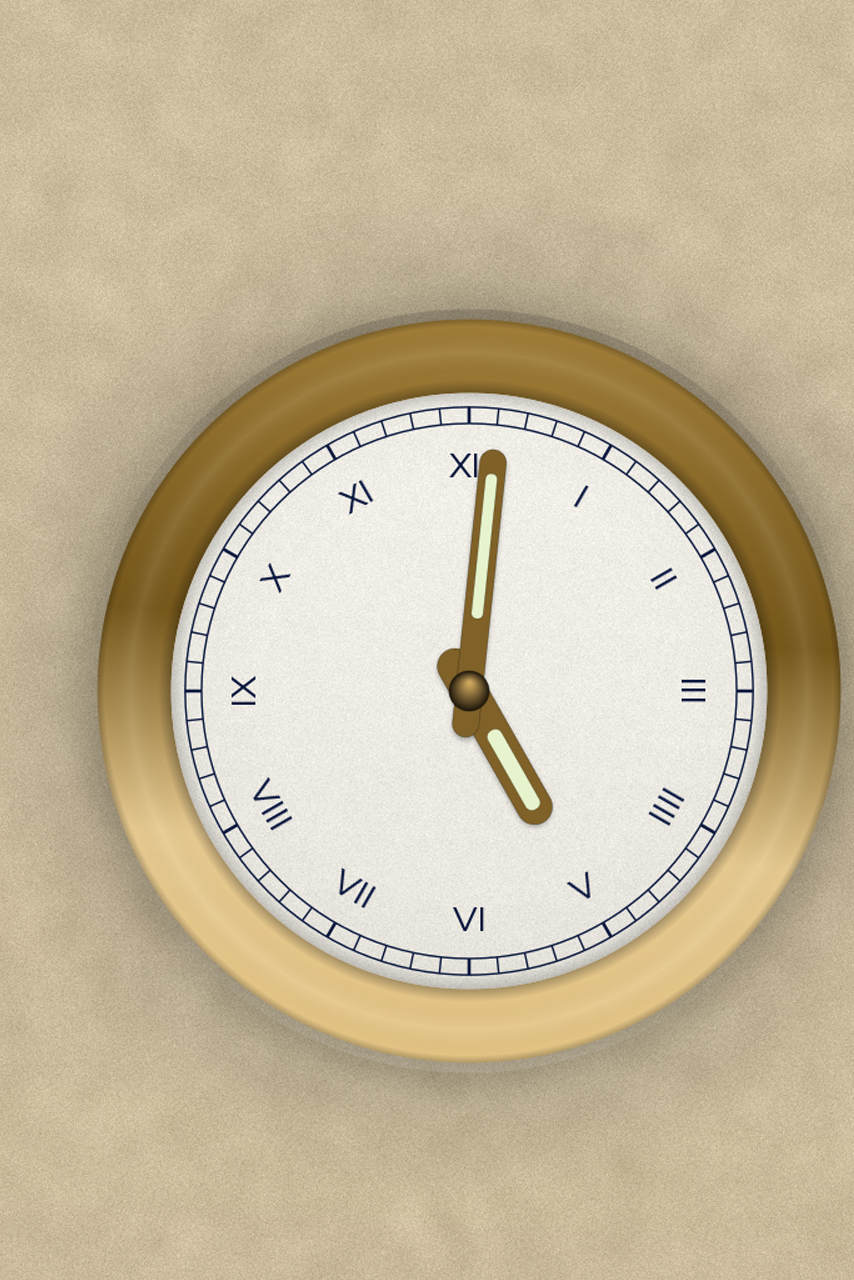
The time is 5h01
